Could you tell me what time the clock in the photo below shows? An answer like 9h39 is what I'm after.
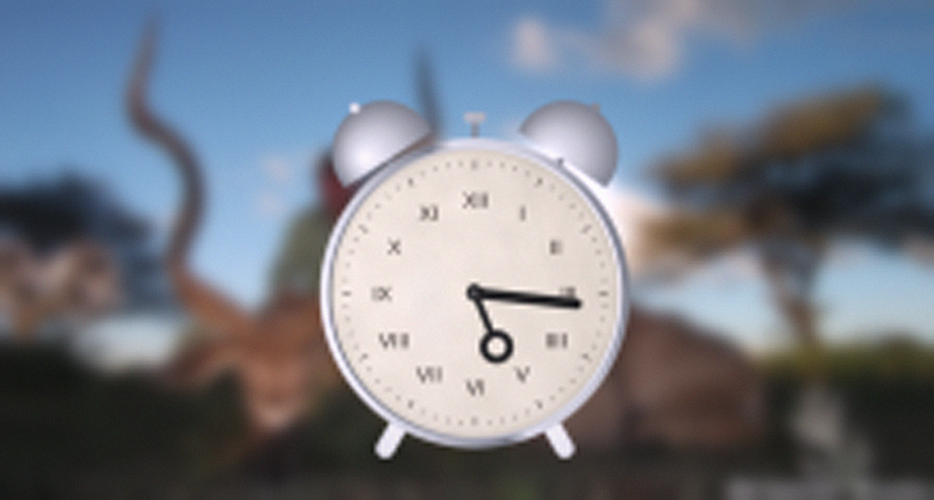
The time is 5h16
